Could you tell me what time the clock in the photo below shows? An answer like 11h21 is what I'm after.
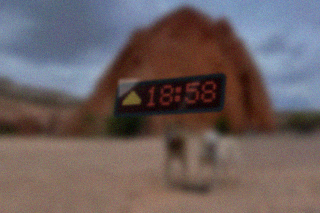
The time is 18h58
